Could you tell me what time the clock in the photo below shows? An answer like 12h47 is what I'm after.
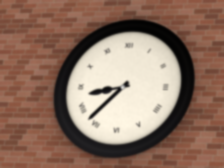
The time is 8h37
